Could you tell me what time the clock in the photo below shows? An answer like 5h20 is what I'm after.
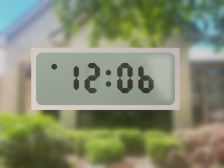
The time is 12h06
